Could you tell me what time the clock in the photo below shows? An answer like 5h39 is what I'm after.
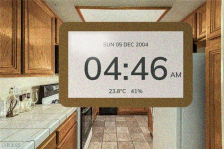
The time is 4h46
